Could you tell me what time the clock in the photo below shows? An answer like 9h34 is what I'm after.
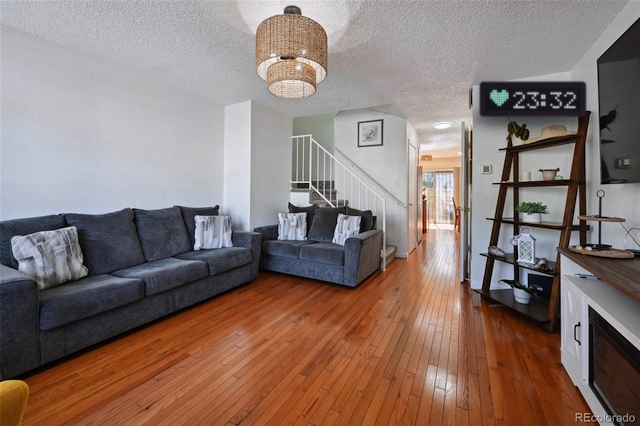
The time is 23h32
